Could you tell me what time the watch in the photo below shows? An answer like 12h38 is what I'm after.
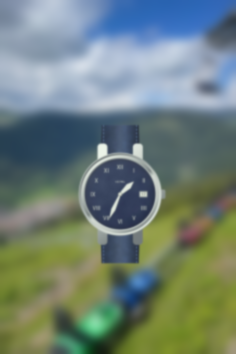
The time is 1h34
